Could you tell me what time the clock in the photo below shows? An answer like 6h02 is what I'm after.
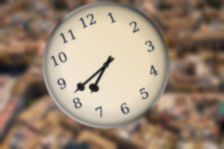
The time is 7h42
